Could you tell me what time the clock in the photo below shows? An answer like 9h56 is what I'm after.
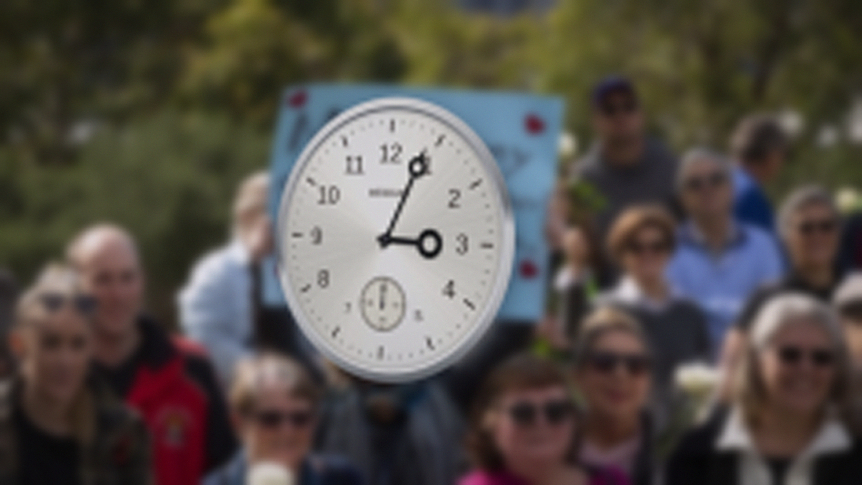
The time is 3h04
